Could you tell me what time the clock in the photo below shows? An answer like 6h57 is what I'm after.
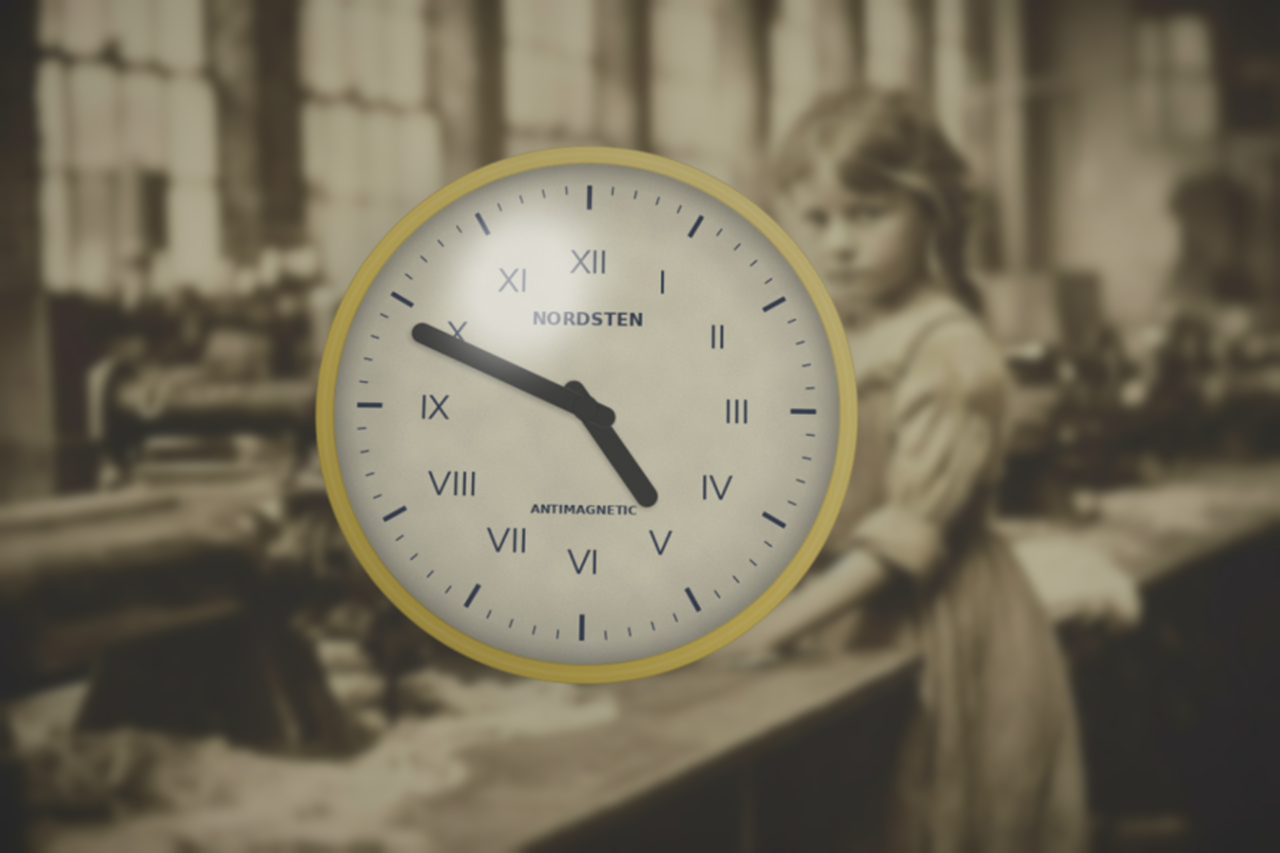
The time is 4h49
